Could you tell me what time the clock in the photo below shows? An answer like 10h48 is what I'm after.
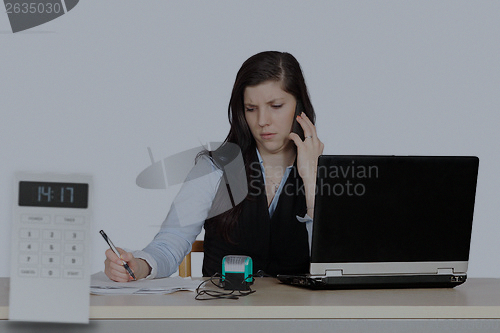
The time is 14h17
